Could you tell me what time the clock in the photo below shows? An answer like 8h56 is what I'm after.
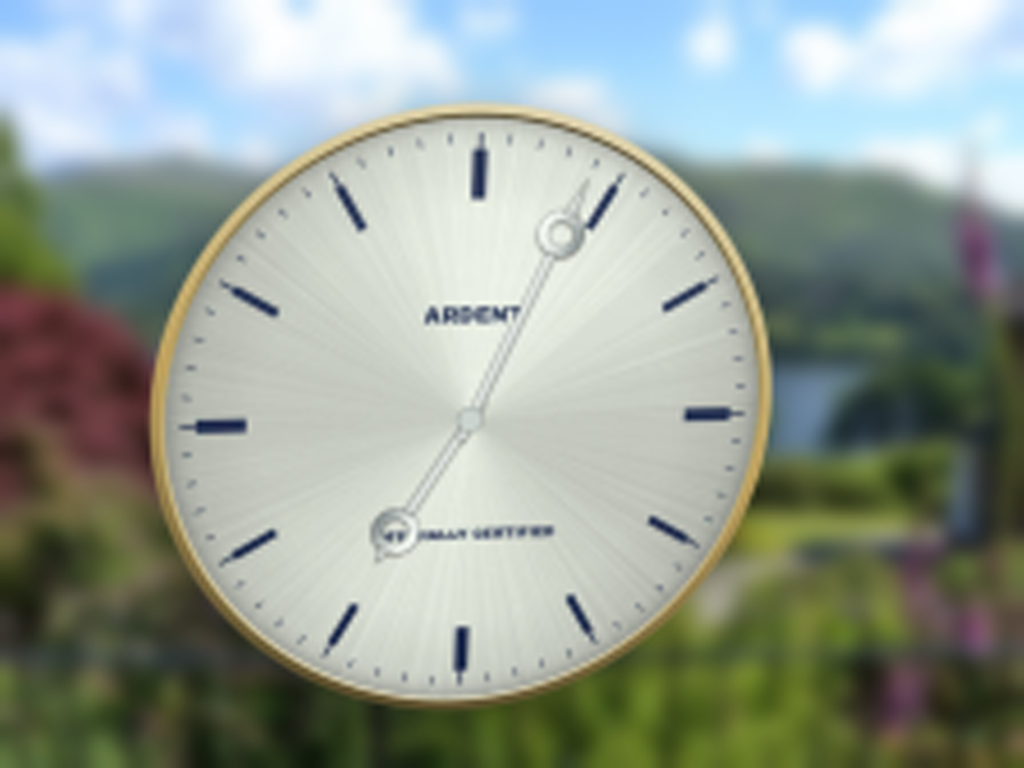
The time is 7h04
